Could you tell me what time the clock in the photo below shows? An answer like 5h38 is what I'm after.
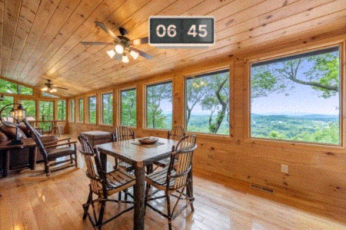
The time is 6h45
